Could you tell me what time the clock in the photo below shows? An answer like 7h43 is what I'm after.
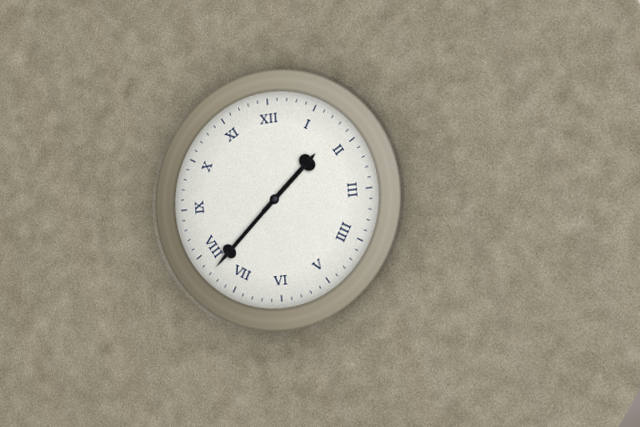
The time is 1h38
